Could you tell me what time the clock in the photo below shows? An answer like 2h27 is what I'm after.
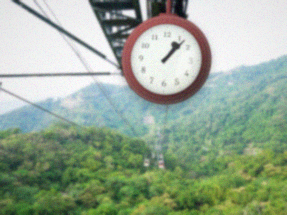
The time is 1h07
